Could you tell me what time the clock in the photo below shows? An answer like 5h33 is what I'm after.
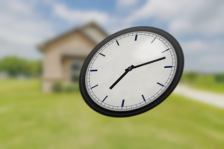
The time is 7h12
